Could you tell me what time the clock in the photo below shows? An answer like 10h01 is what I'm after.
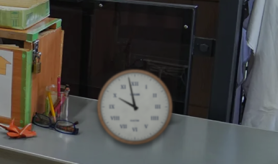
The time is 9h58
